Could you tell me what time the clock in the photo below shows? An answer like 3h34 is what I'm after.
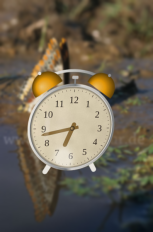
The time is 6h43
